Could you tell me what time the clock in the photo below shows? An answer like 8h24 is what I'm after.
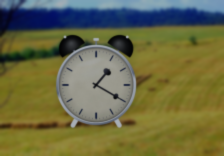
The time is 1h20
